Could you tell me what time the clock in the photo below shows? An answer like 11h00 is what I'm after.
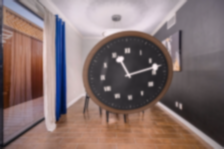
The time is 11h13
